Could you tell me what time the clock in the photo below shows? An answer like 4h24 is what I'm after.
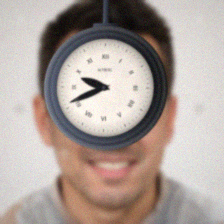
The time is 9h41
